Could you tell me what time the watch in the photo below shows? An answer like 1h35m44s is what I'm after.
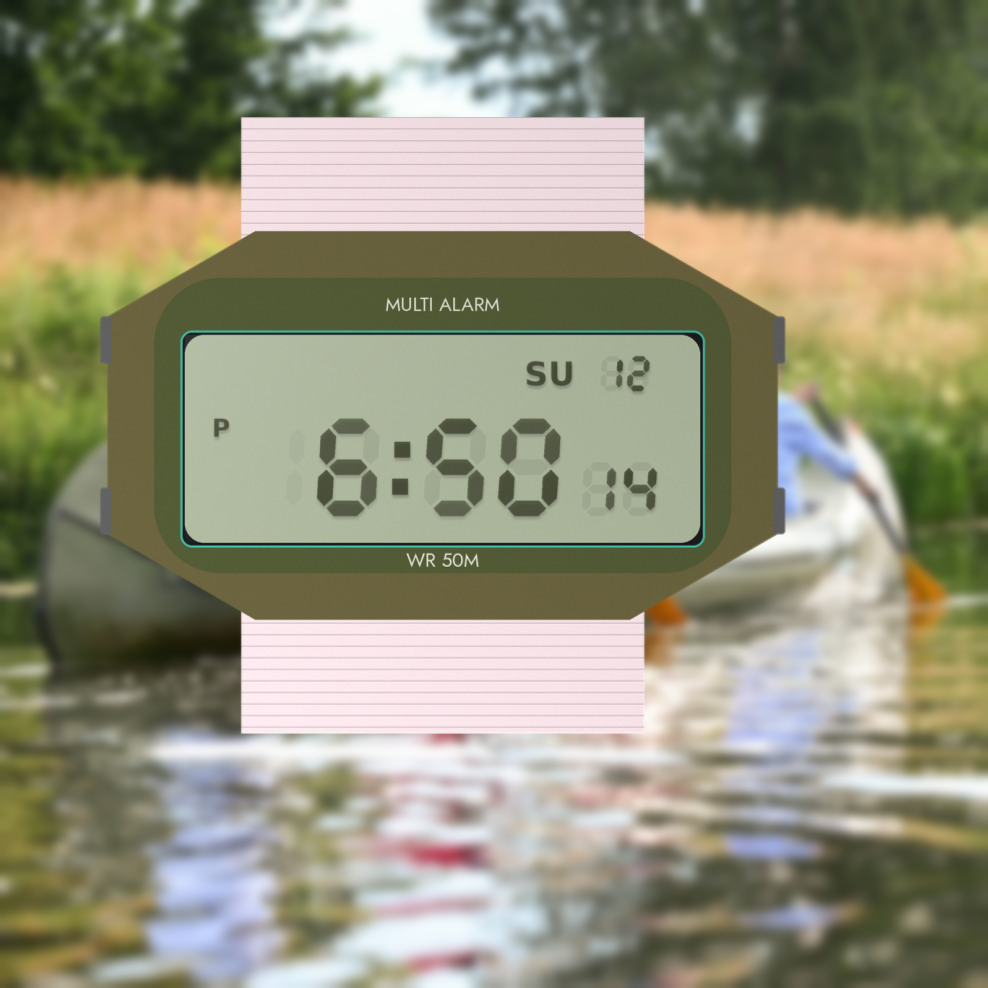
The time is 6h50m14s
